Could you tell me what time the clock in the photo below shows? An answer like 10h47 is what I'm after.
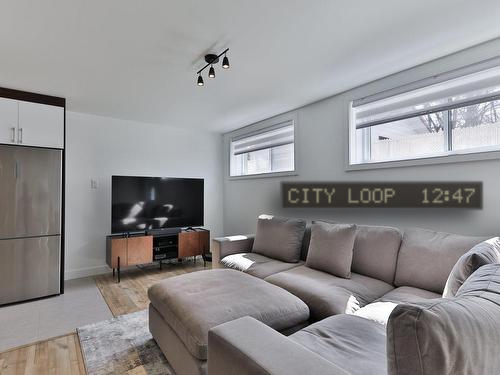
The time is 12h47
